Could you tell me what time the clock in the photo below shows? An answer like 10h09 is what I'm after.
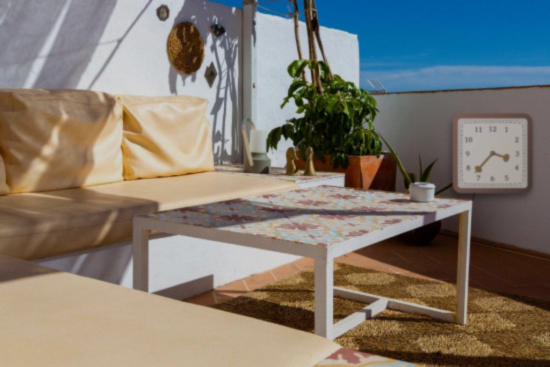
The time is 3h37
